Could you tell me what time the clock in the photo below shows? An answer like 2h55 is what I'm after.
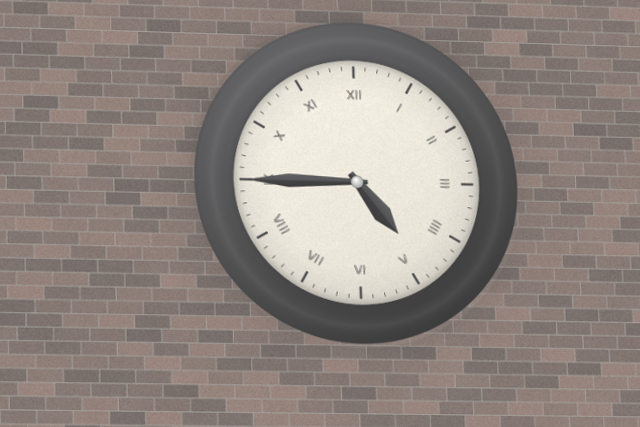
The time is 4h45
